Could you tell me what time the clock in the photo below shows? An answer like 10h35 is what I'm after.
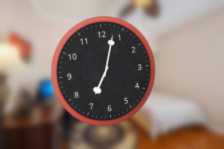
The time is 7h03
